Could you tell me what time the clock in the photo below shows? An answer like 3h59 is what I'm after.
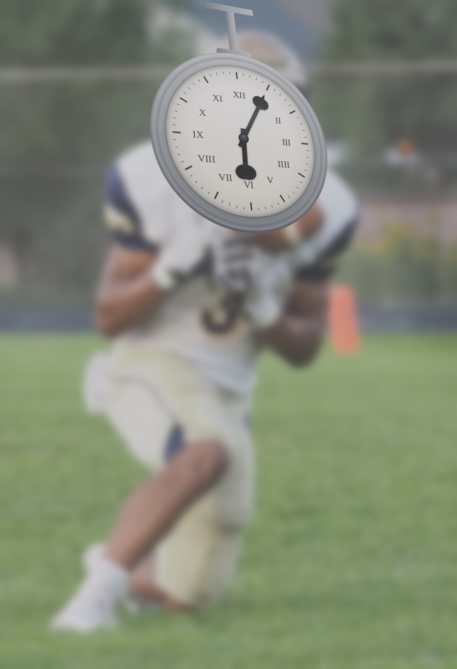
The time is 6h05
